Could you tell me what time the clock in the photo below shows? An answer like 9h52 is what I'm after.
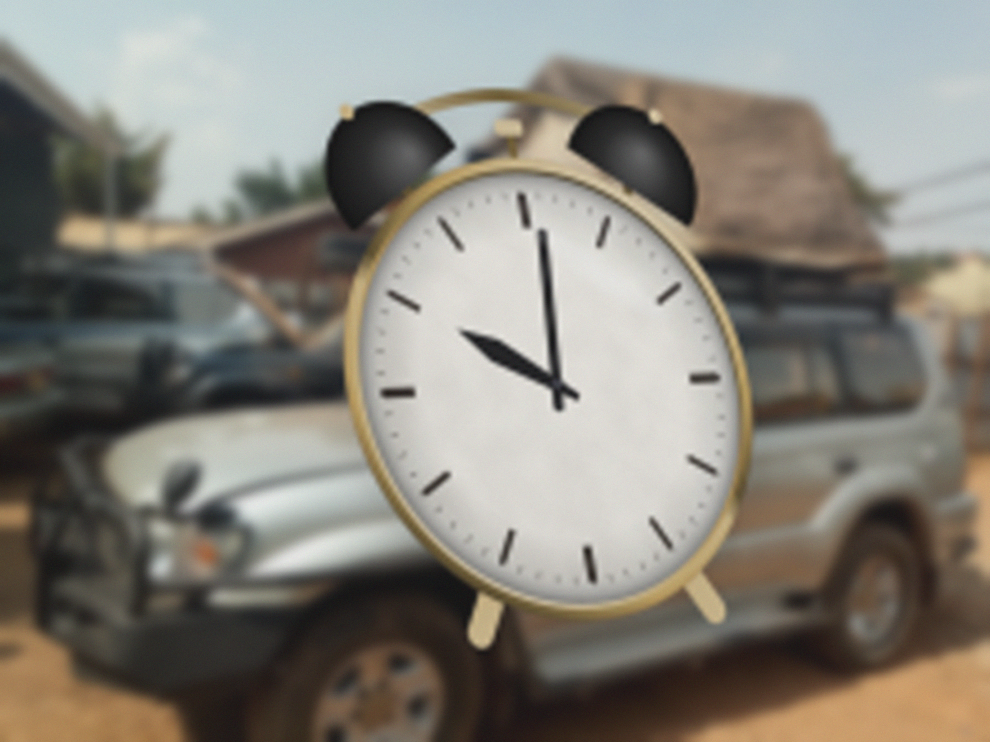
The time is 10h01
